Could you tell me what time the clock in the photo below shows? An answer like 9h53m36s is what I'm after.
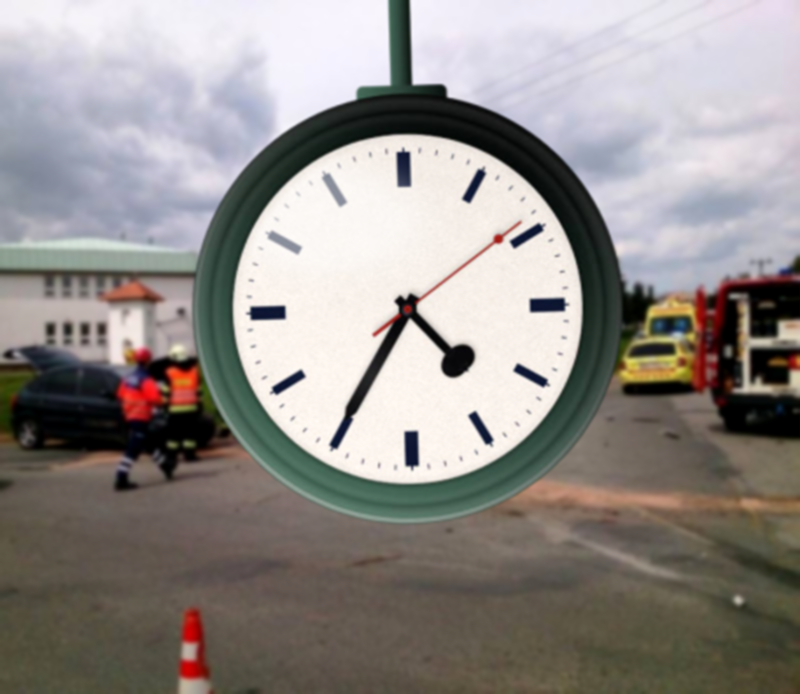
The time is 4h35m09s
